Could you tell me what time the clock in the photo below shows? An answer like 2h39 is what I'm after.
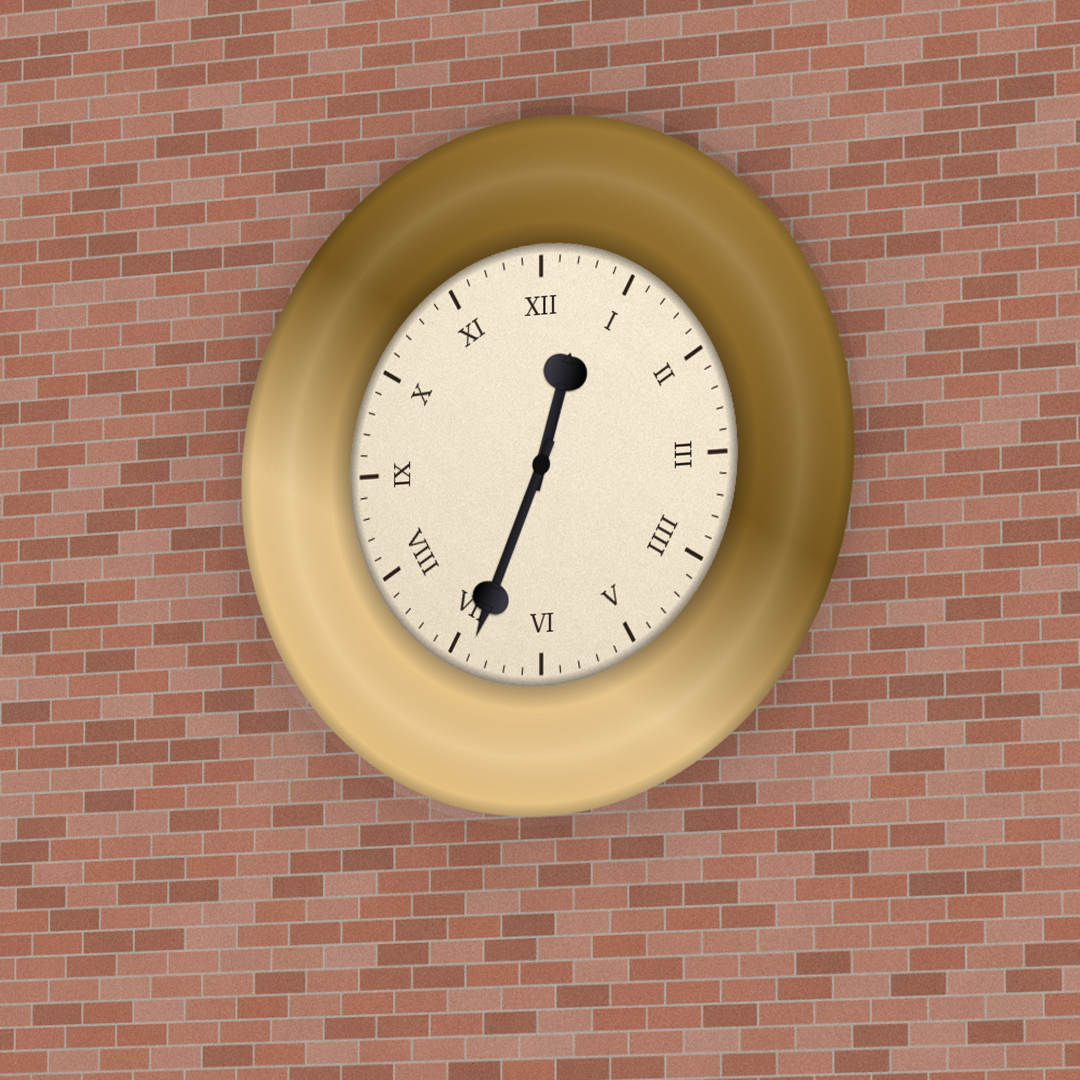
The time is 12h34
